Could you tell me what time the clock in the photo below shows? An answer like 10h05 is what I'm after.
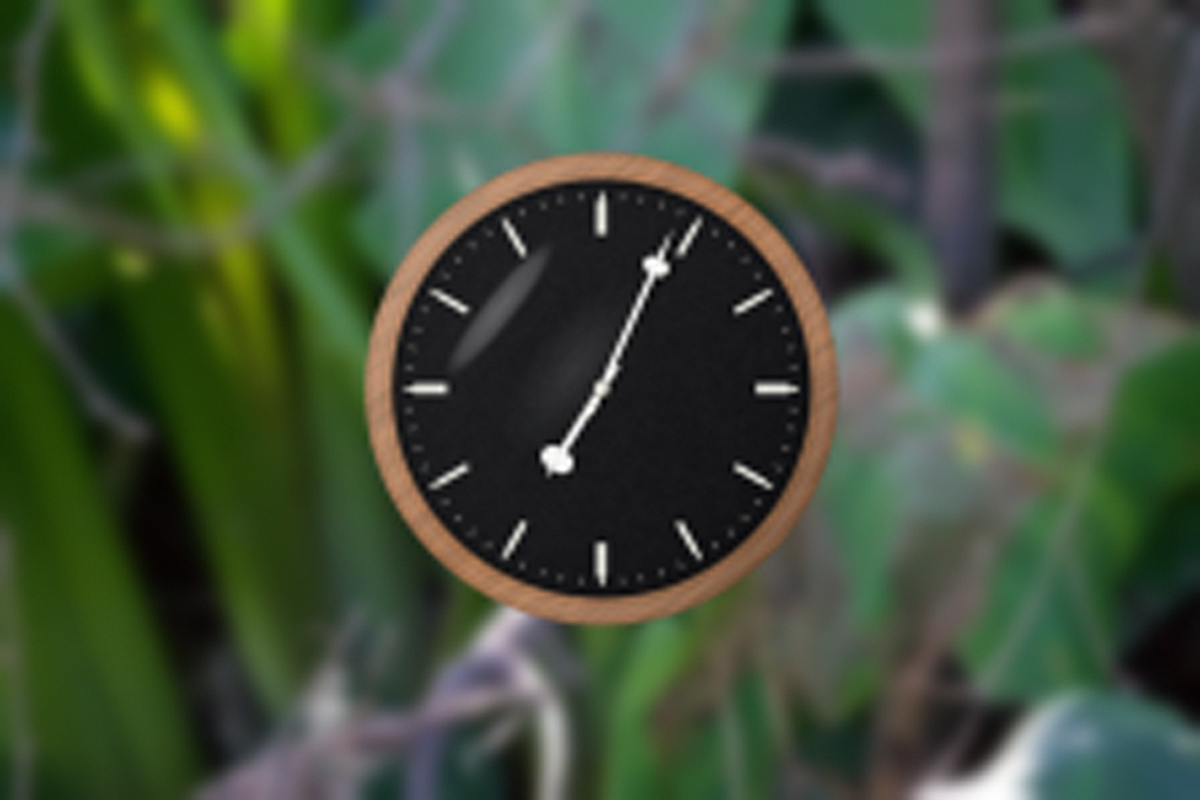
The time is 7h04
